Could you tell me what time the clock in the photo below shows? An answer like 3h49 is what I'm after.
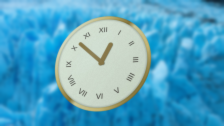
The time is 12h52
